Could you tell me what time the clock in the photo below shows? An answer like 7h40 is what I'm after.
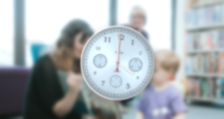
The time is 3h59
